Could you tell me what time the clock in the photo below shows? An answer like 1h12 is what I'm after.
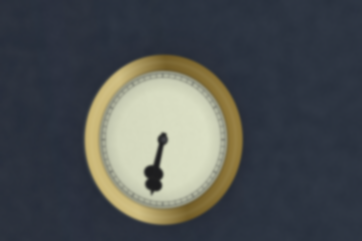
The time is 6h32
